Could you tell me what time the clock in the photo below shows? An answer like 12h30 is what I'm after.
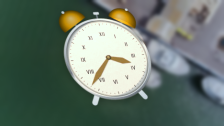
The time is 3h37
